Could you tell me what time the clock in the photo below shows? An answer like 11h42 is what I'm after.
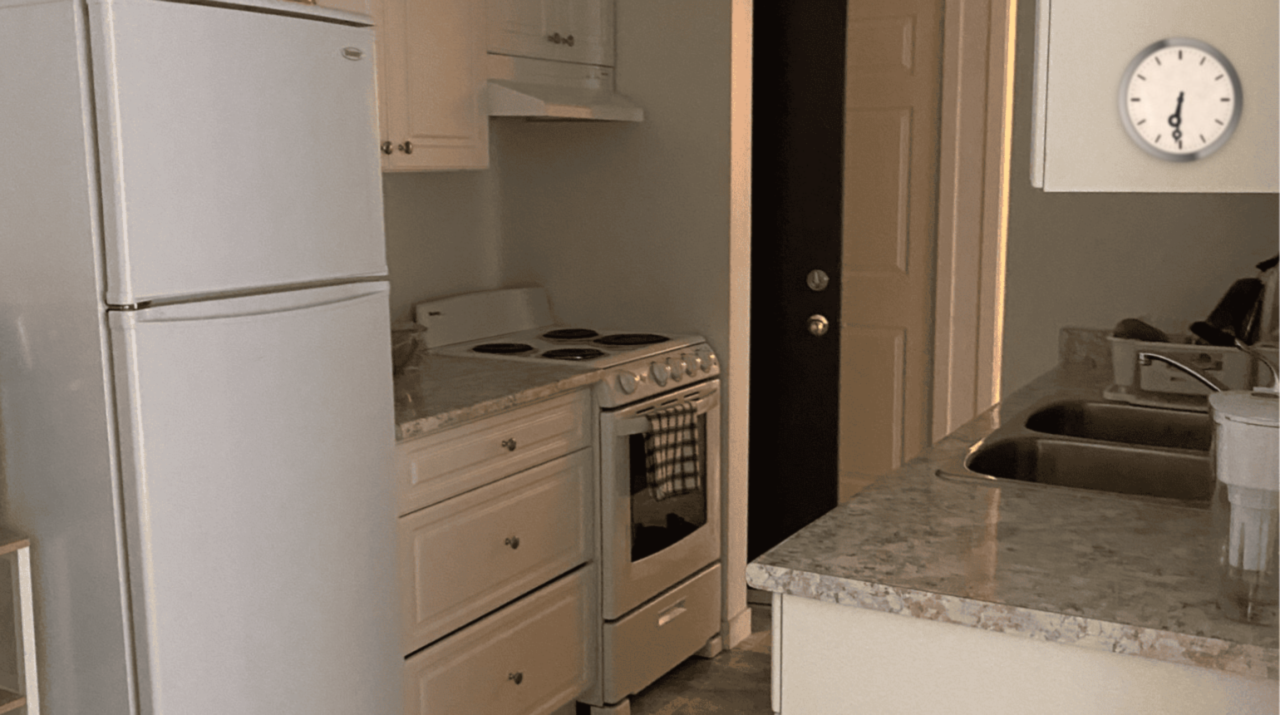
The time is 6h31
